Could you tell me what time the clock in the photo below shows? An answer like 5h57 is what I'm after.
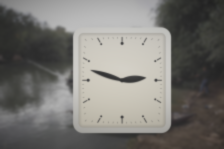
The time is 2h48
